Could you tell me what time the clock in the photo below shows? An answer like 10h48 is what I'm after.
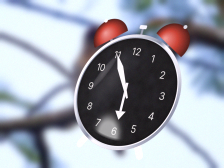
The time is 5h55
